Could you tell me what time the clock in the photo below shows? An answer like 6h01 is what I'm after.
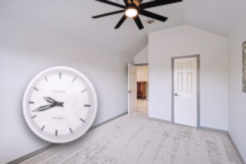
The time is 9h42
